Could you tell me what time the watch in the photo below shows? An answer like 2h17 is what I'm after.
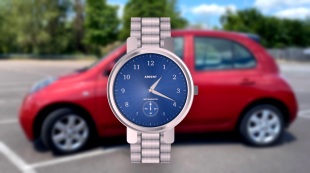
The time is 1h19
